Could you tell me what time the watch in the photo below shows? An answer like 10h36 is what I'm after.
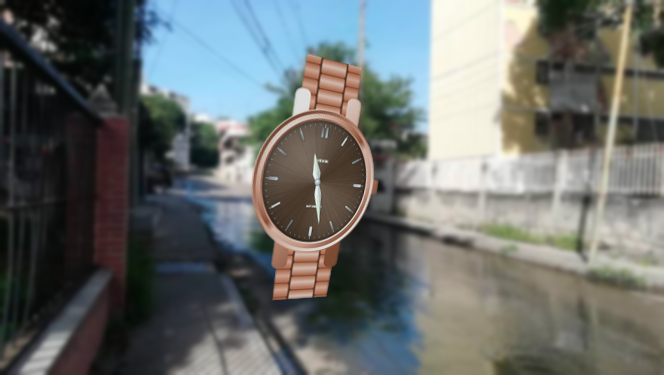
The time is 11h28
